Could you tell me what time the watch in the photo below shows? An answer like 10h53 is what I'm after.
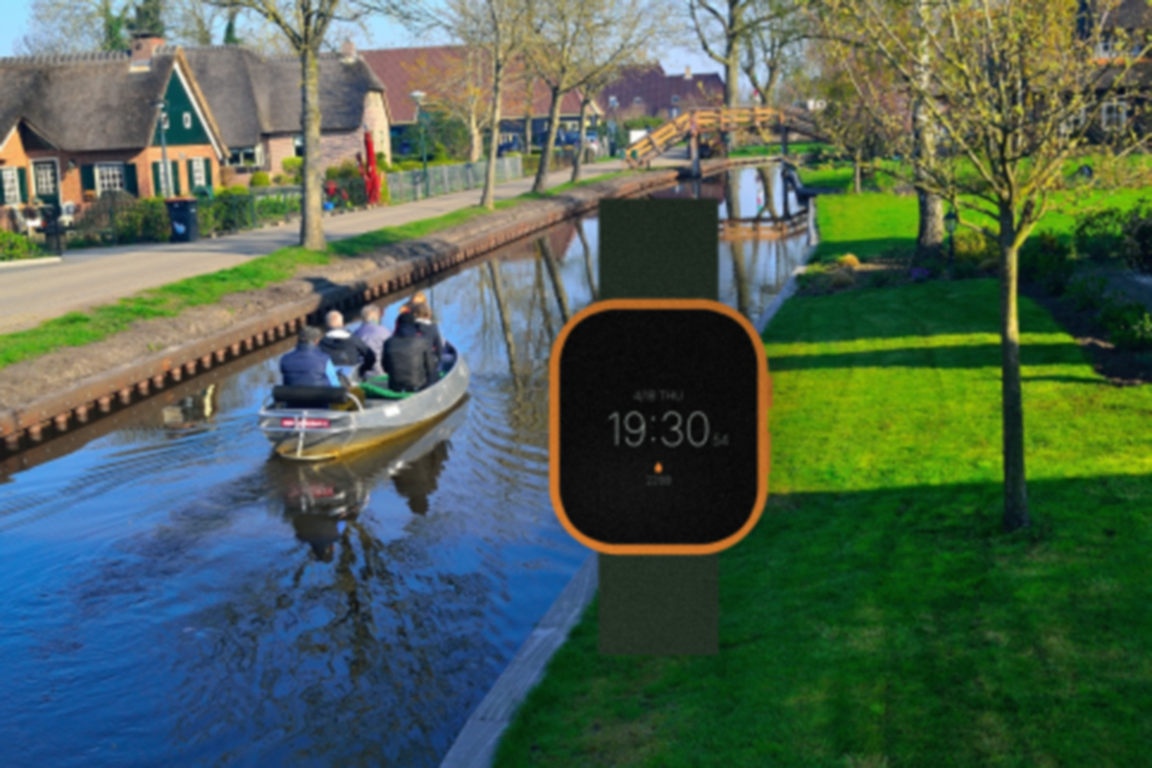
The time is 19h30
